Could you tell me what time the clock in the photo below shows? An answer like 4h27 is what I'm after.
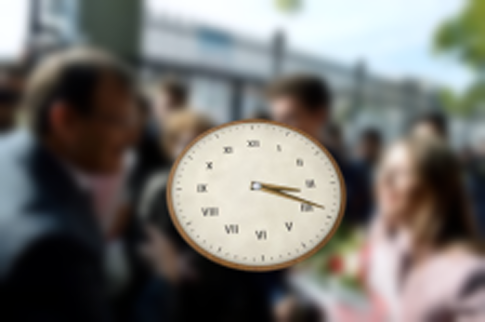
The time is 3h19
